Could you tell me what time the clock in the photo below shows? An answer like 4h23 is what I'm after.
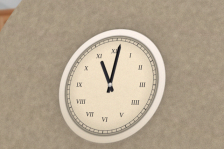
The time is 11h01
